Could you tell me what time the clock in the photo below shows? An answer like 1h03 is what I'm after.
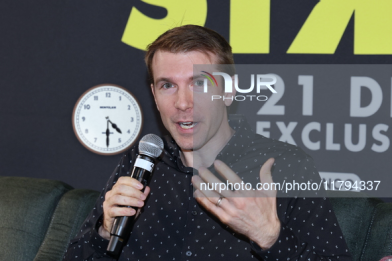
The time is 4h30
